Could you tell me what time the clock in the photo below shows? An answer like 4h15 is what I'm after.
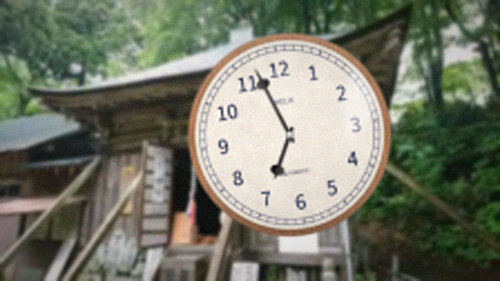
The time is 6h57
